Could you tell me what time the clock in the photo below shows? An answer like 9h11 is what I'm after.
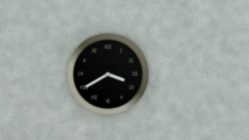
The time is 3h40
